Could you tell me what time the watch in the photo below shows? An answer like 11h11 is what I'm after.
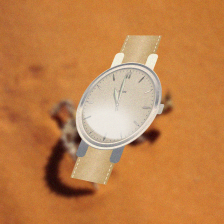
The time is 10h59
